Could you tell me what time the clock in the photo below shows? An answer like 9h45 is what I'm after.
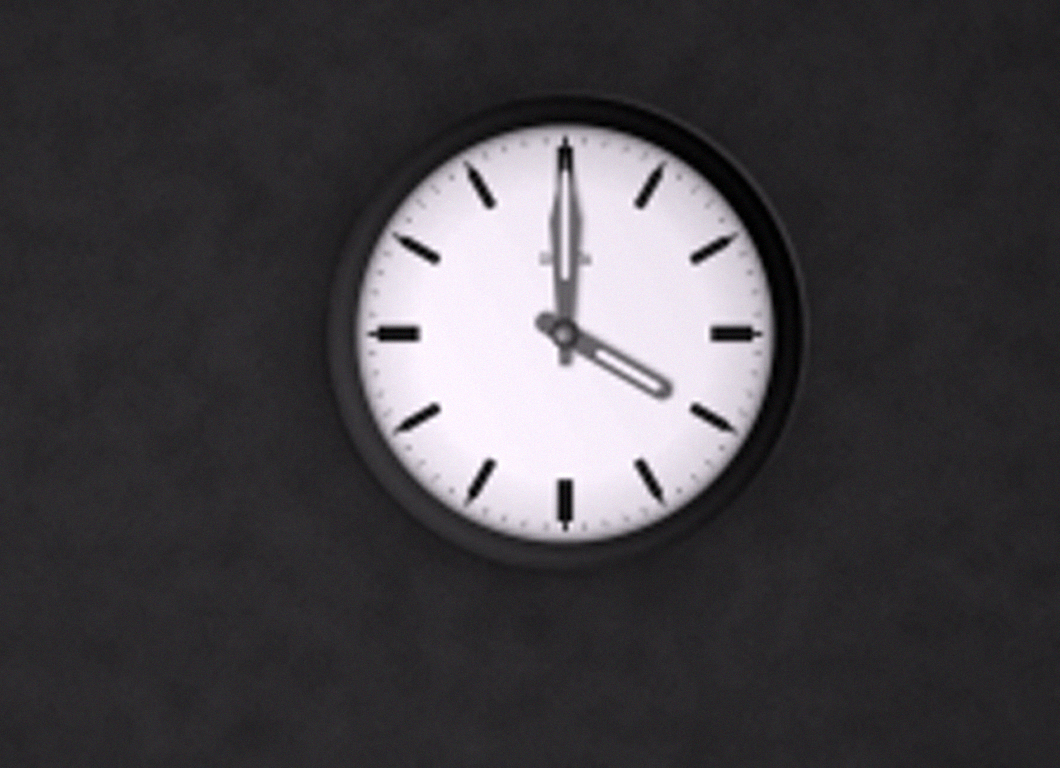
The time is 4h00
